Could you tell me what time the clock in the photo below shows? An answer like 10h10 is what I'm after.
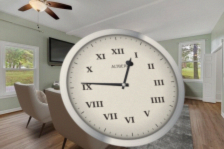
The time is 12h46
